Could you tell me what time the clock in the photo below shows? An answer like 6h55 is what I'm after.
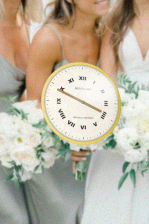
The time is 3h49
